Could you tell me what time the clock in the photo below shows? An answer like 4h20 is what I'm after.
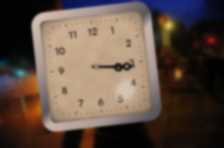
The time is 3h16
